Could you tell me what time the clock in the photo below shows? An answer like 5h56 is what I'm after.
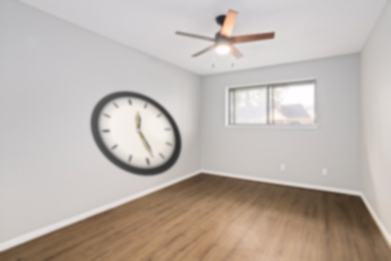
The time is 12h28
